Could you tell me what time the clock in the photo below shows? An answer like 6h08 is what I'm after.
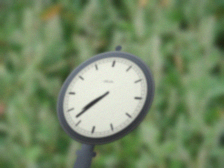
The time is 7h37
